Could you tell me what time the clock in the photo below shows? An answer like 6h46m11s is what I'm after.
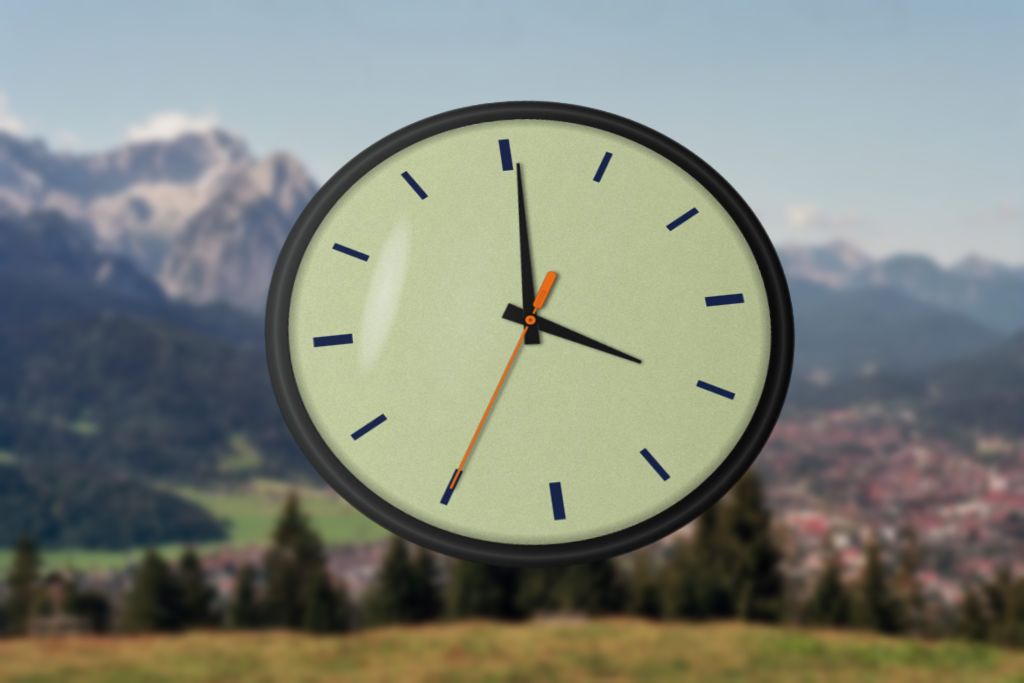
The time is 4h00m35s
